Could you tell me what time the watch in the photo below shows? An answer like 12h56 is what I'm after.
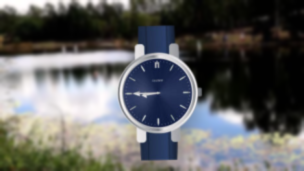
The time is 8h45
